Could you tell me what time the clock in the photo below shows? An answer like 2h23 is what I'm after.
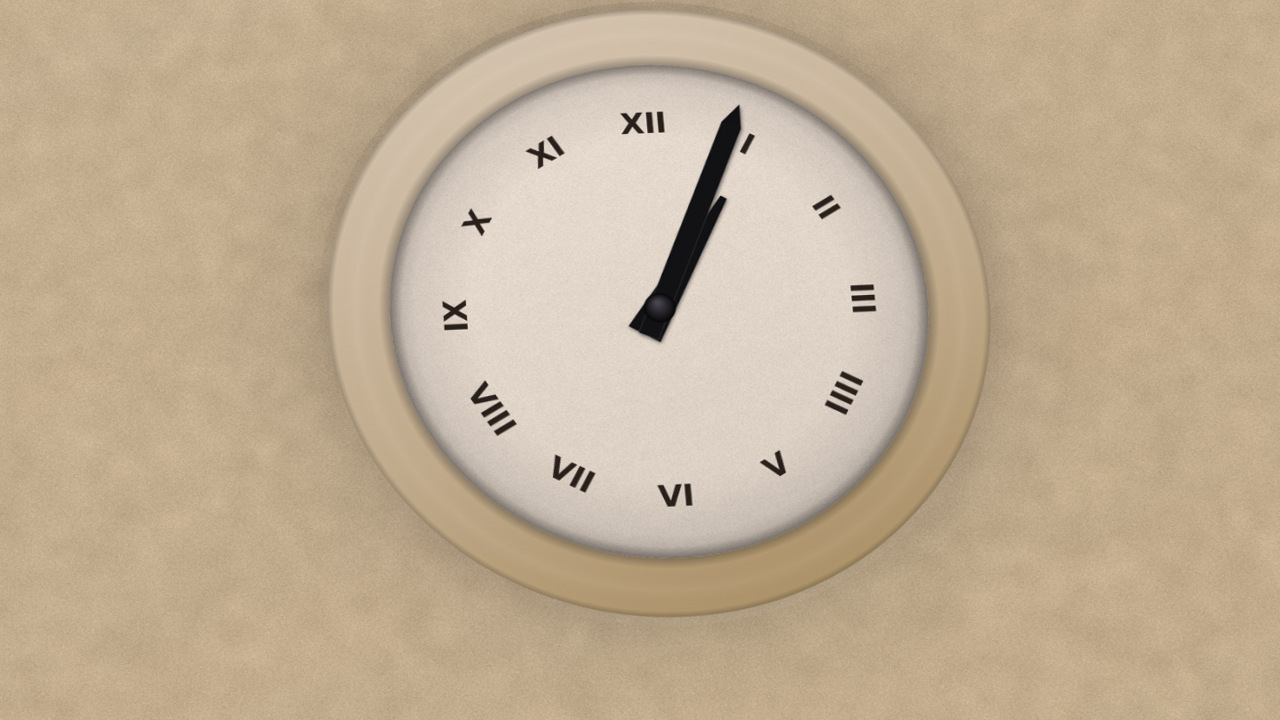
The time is 1h04
